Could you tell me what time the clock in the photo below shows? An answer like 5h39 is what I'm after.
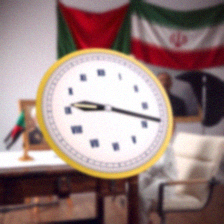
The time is 9h18
